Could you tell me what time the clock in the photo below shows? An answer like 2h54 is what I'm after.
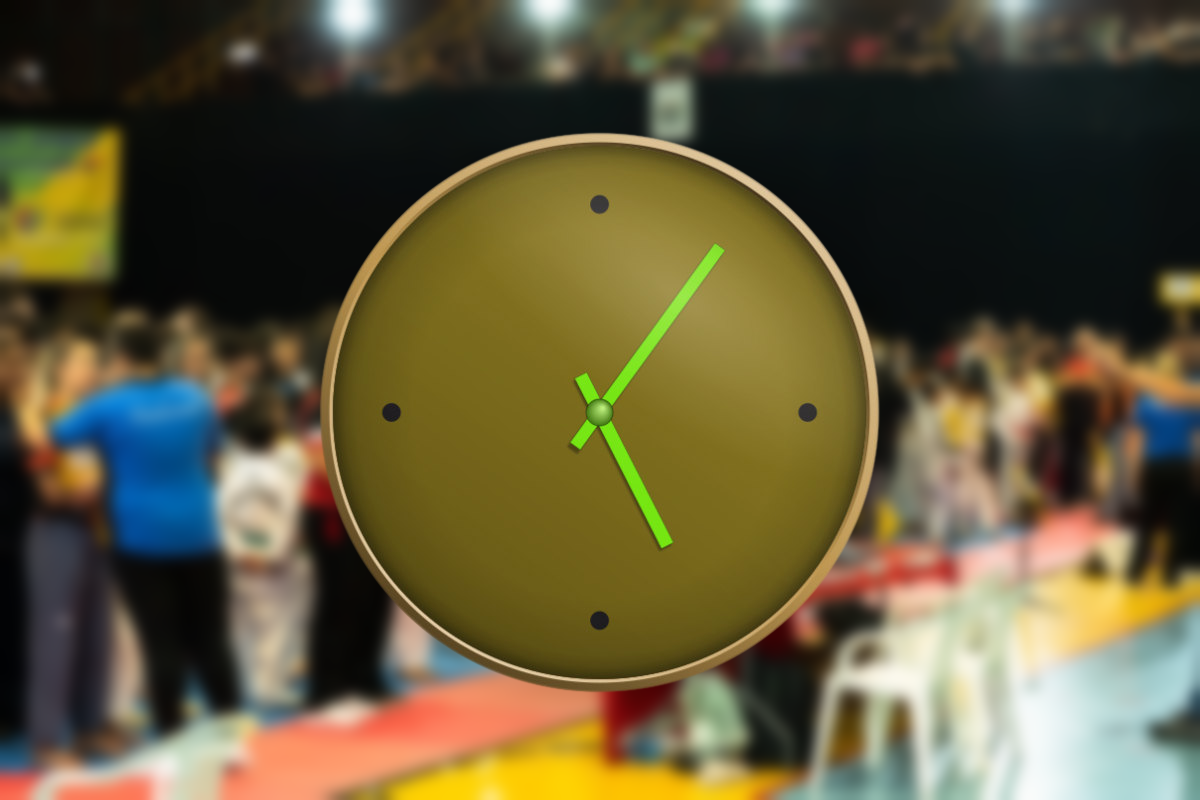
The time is 5h06
